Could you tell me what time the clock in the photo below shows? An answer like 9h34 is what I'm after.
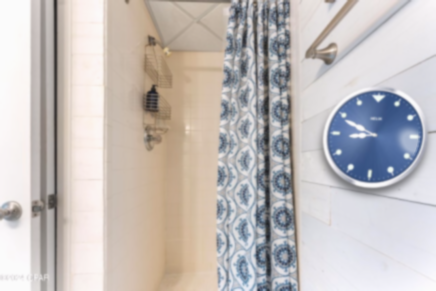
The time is 8h49
